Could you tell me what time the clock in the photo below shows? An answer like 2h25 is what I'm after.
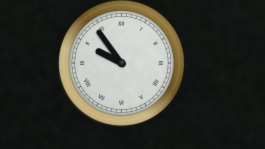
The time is 9h54
